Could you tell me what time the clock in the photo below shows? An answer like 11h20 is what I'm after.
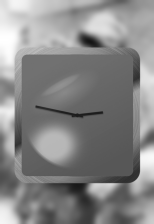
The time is 2h47
